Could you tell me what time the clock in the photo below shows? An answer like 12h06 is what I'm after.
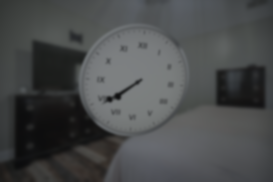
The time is 7h39
